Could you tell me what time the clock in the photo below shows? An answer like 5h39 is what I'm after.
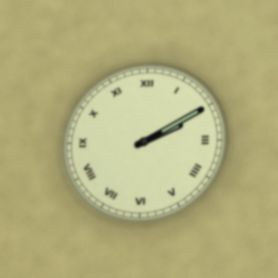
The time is 2h10
